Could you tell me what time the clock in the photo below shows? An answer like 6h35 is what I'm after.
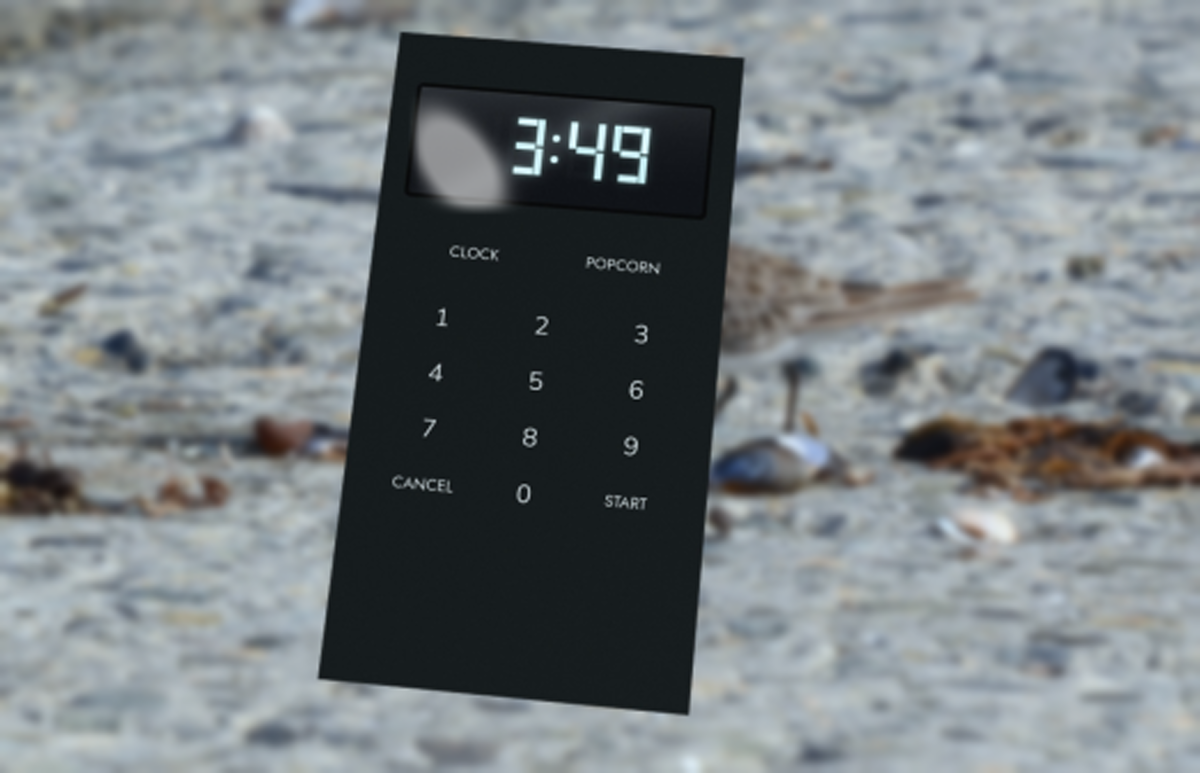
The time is 3h49
